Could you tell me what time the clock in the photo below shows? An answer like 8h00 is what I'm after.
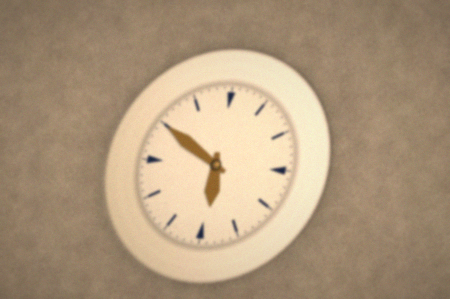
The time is 5h50
